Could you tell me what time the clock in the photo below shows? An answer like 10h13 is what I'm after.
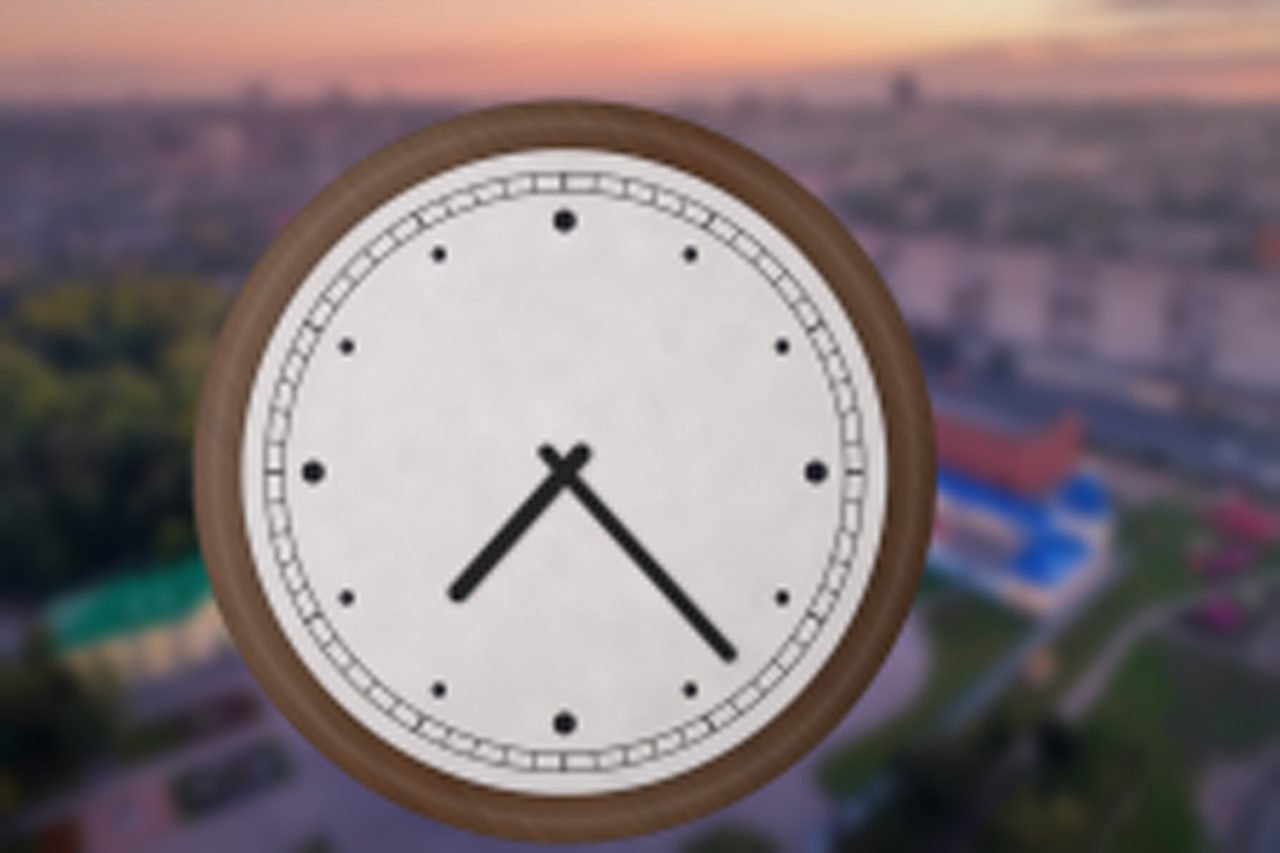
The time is 7h23
